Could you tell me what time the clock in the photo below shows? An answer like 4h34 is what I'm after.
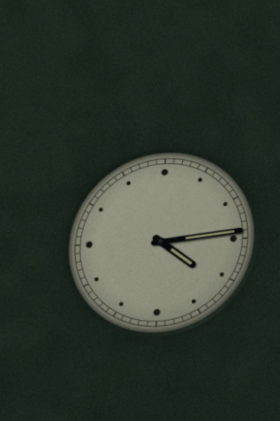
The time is 4h14
